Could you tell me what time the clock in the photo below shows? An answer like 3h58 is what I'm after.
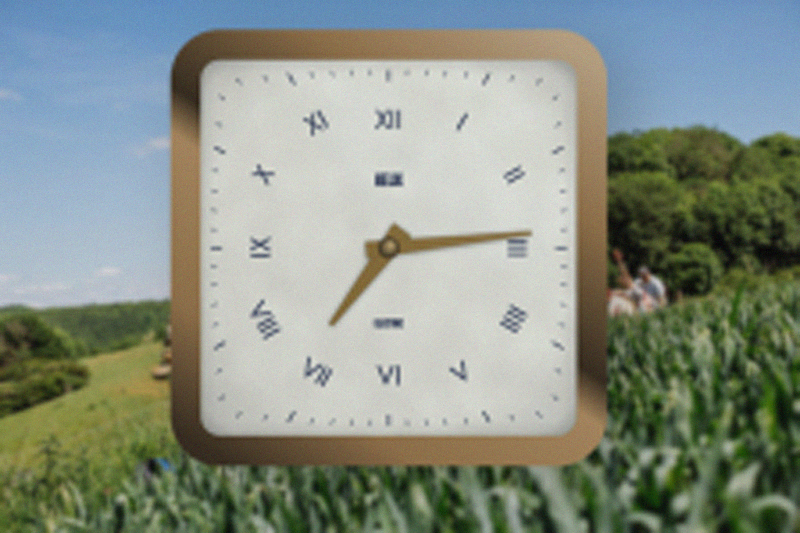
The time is 7h14
